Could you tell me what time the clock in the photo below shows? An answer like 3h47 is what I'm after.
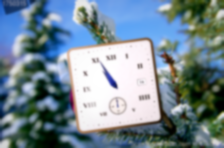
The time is 10h56
